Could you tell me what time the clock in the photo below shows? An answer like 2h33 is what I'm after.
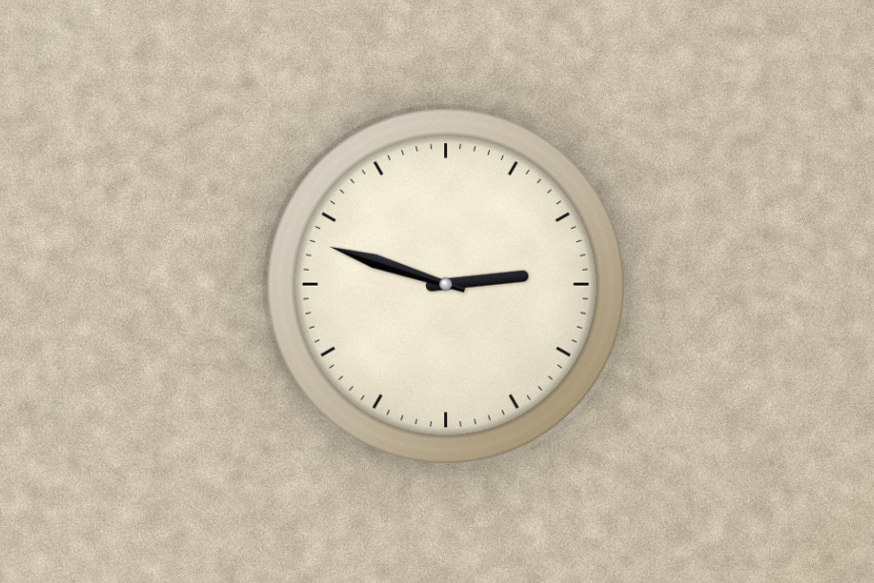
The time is 2h48
